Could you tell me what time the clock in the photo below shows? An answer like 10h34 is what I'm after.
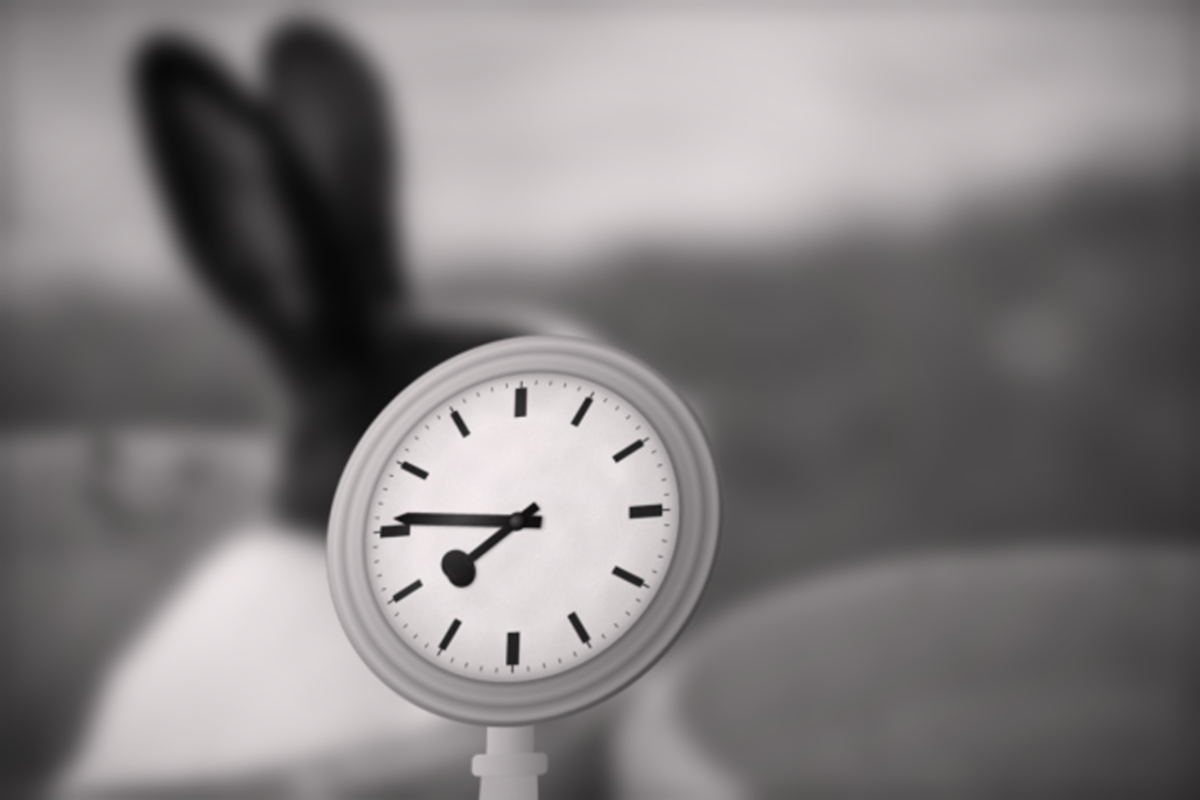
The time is 7h46
